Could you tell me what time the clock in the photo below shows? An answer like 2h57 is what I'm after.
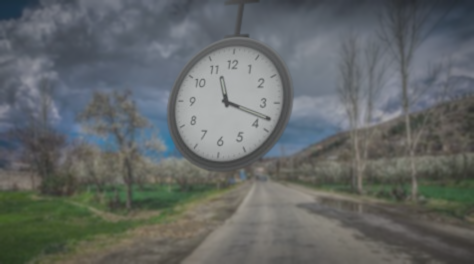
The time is 11h18
